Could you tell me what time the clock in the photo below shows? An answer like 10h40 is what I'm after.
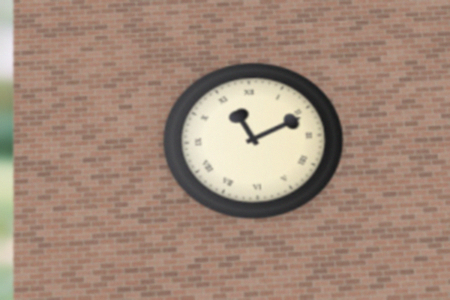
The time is 11h11
